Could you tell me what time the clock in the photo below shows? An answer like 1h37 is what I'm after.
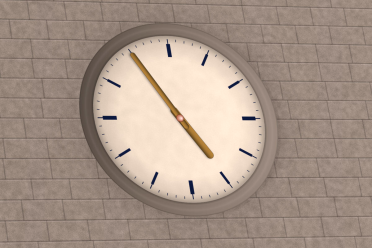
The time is 4h55
